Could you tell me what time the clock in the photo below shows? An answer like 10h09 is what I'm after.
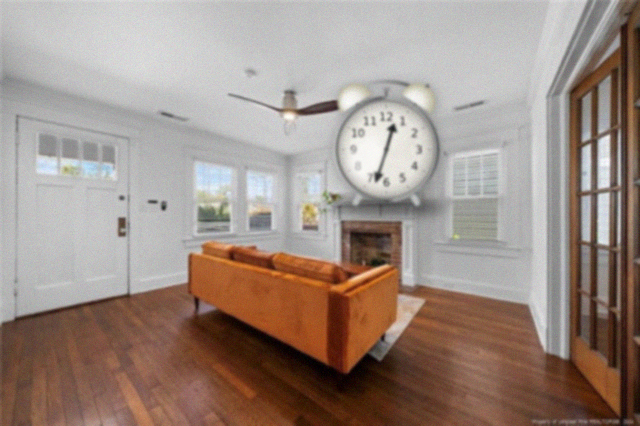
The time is 12h33
